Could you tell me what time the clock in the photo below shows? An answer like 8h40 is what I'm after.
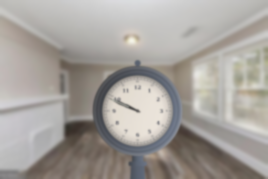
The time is 9h49
